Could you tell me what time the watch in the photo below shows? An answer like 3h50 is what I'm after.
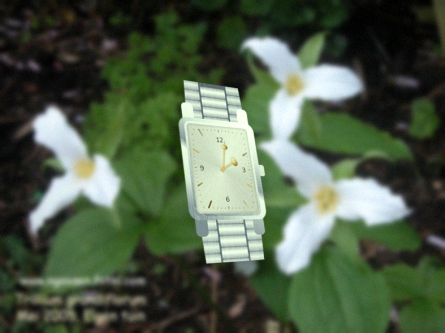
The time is 2h02
